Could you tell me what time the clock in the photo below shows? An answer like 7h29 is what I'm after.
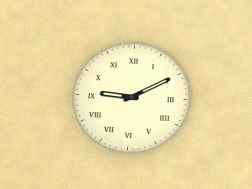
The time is 9h10
